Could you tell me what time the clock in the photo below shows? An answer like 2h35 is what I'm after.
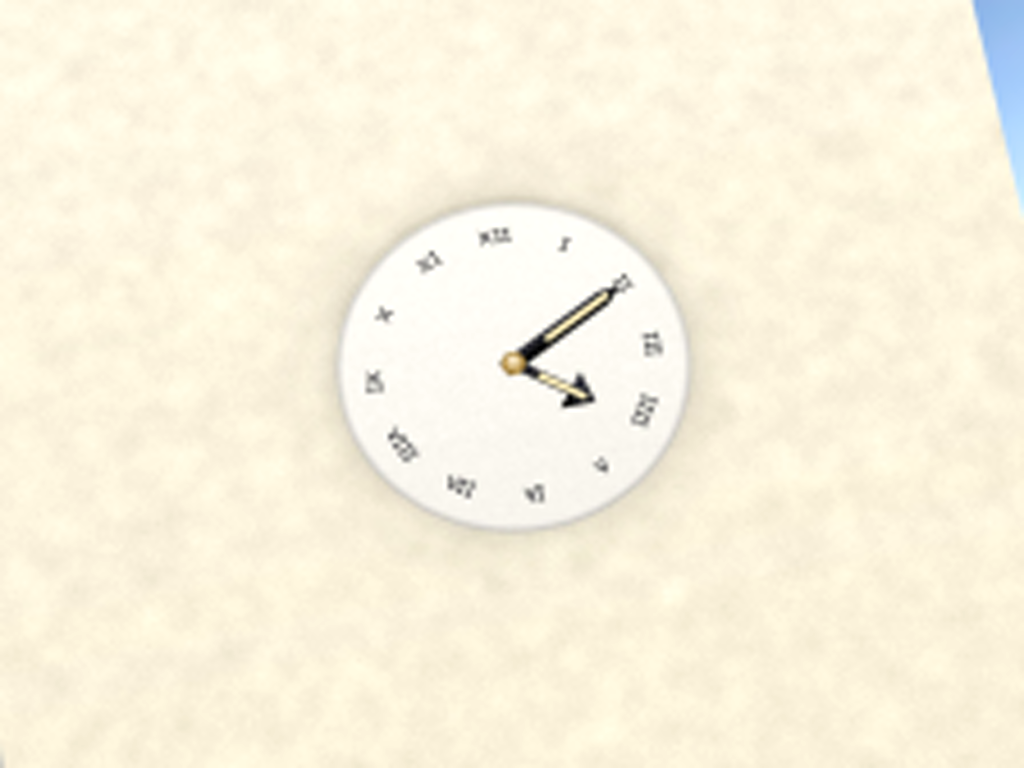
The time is 4h10
